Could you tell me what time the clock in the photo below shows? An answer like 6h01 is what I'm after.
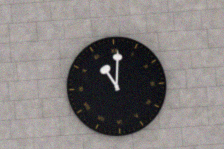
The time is 11h01
